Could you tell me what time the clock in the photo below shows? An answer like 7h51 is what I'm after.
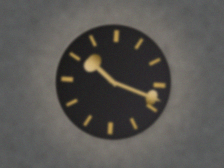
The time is 10h18
